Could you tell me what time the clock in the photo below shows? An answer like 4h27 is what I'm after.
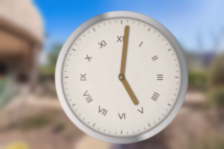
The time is 5h01
